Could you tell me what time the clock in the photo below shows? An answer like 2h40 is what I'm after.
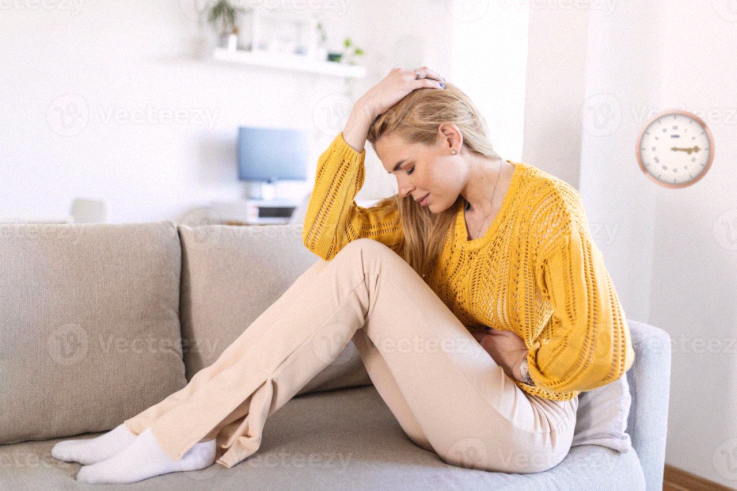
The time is 3h15
